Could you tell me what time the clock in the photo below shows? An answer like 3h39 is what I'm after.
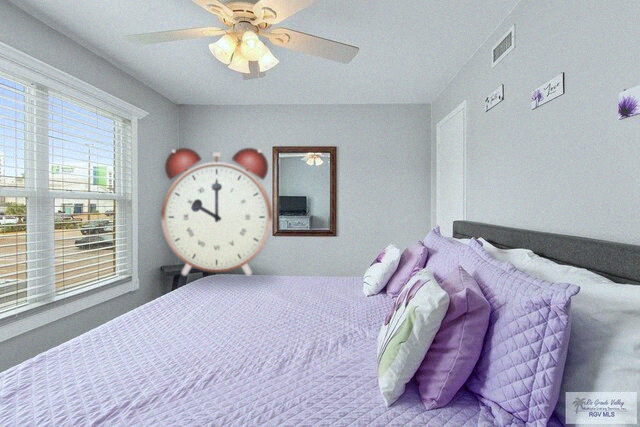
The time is 10h00
